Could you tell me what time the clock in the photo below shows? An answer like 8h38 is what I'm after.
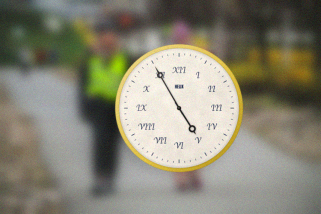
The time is 4h55
